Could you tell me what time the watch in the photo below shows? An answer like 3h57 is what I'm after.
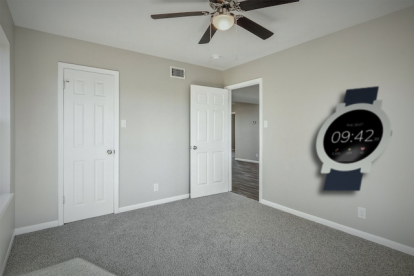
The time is 9h42
